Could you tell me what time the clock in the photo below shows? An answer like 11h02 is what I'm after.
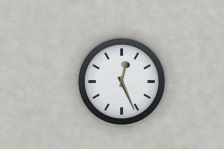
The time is 12h26
